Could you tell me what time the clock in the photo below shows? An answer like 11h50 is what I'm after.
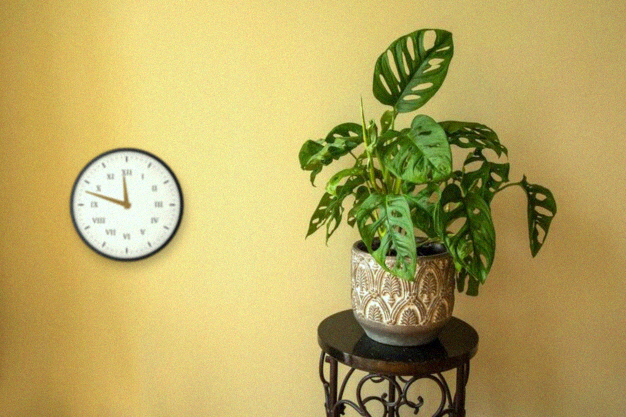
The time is 11h48
